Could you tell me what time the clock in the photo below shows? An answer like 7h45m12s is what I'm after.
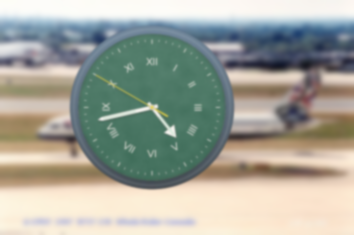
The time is 4h42m50s
